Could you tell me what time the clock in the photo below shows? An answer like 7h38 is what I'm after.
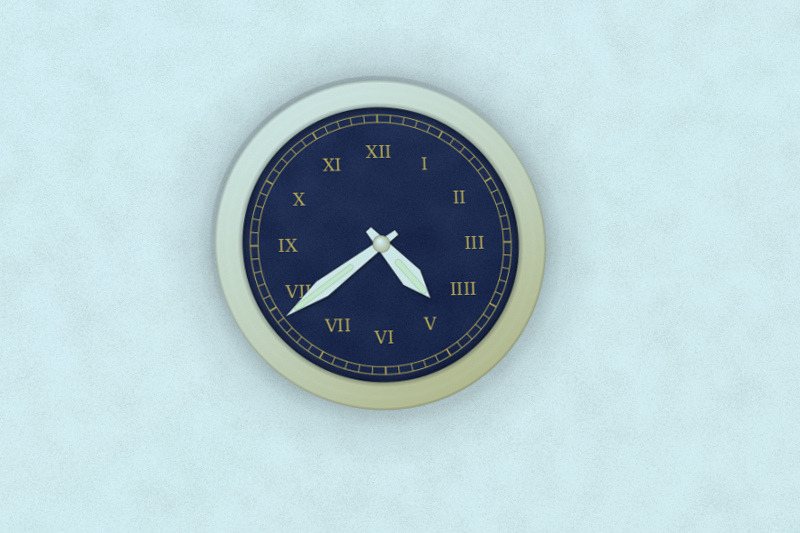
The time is 4h39
